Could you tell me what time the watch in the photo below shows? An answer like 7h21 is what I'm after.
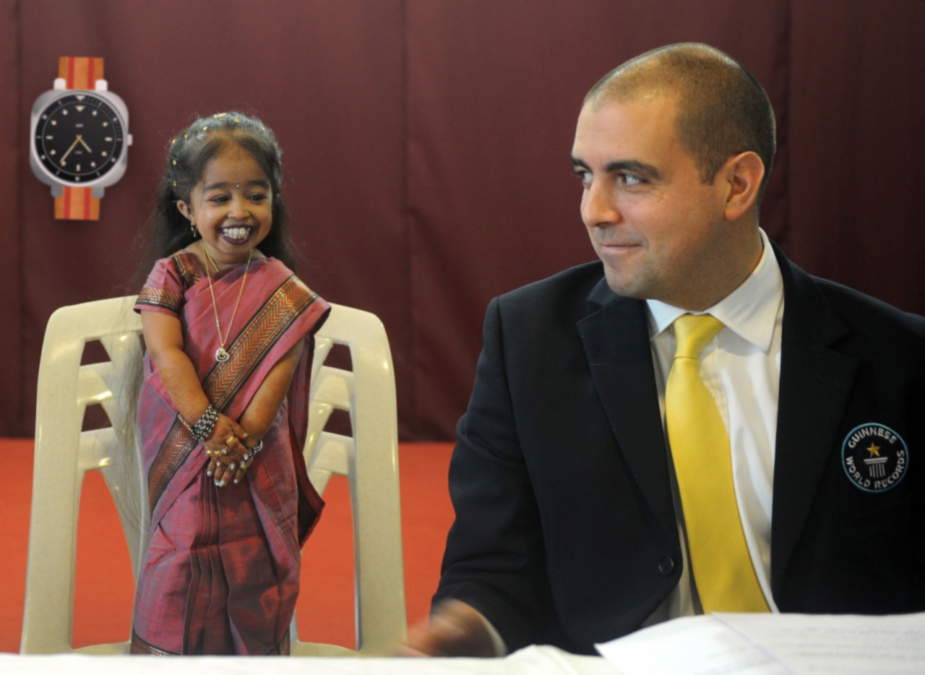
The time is 4h36
